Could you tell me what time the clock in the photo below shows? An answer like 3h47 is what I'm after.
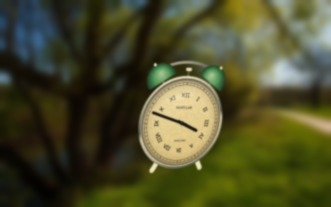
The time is 3h48
